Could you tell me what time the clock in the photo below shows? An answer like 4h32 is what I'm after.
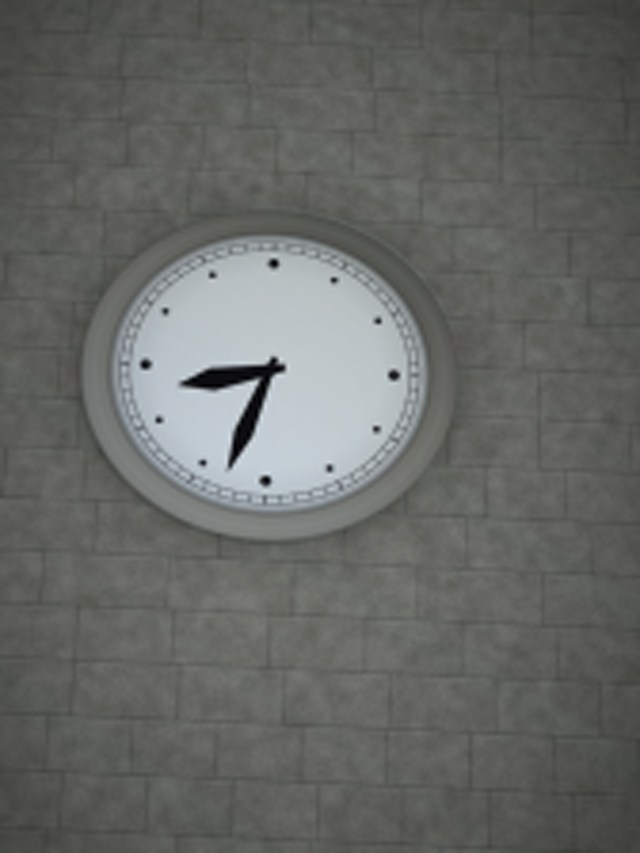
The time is 8h33
